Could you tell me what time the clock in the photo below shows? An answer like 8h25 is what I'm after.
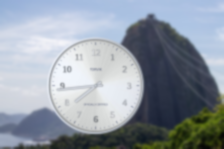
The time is 7h44
